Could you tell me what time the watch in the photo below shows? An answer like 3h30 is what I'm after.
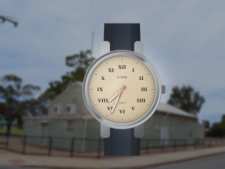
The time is 7h34
